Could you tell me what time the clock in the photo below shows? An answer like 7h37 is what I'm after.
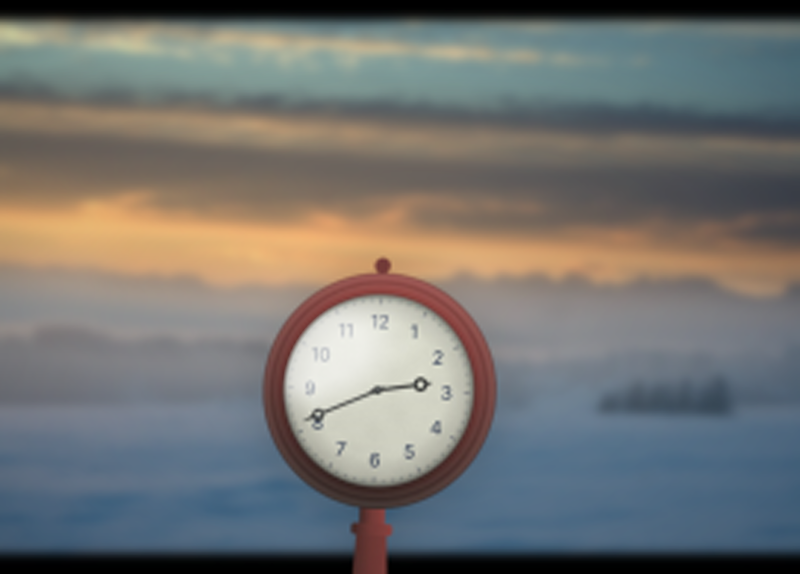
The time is 2h41
